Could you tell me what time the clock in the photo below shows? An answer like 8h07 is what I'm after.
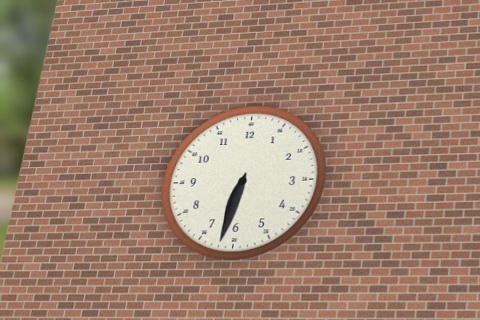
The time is 6h32
